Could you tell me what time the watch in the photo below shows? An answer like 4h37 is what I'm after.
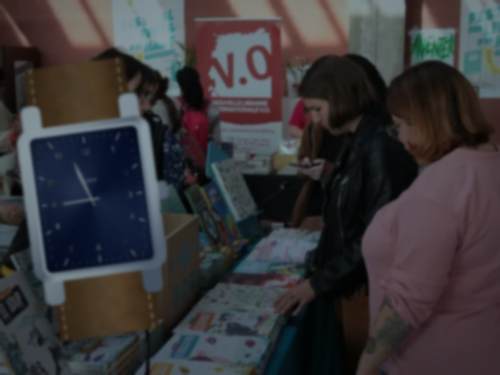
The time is 8h57
